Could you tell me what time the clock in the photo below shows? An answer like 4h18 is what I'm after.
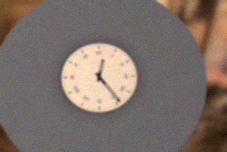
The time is 12h24
